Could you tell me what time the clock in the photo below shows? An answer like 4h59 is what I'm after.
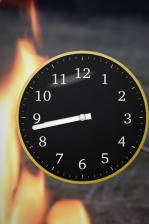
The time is 8h43
